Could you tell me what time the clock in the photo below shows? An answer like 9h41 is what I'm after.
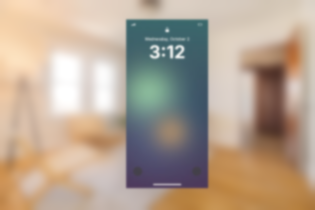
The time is 3h12
